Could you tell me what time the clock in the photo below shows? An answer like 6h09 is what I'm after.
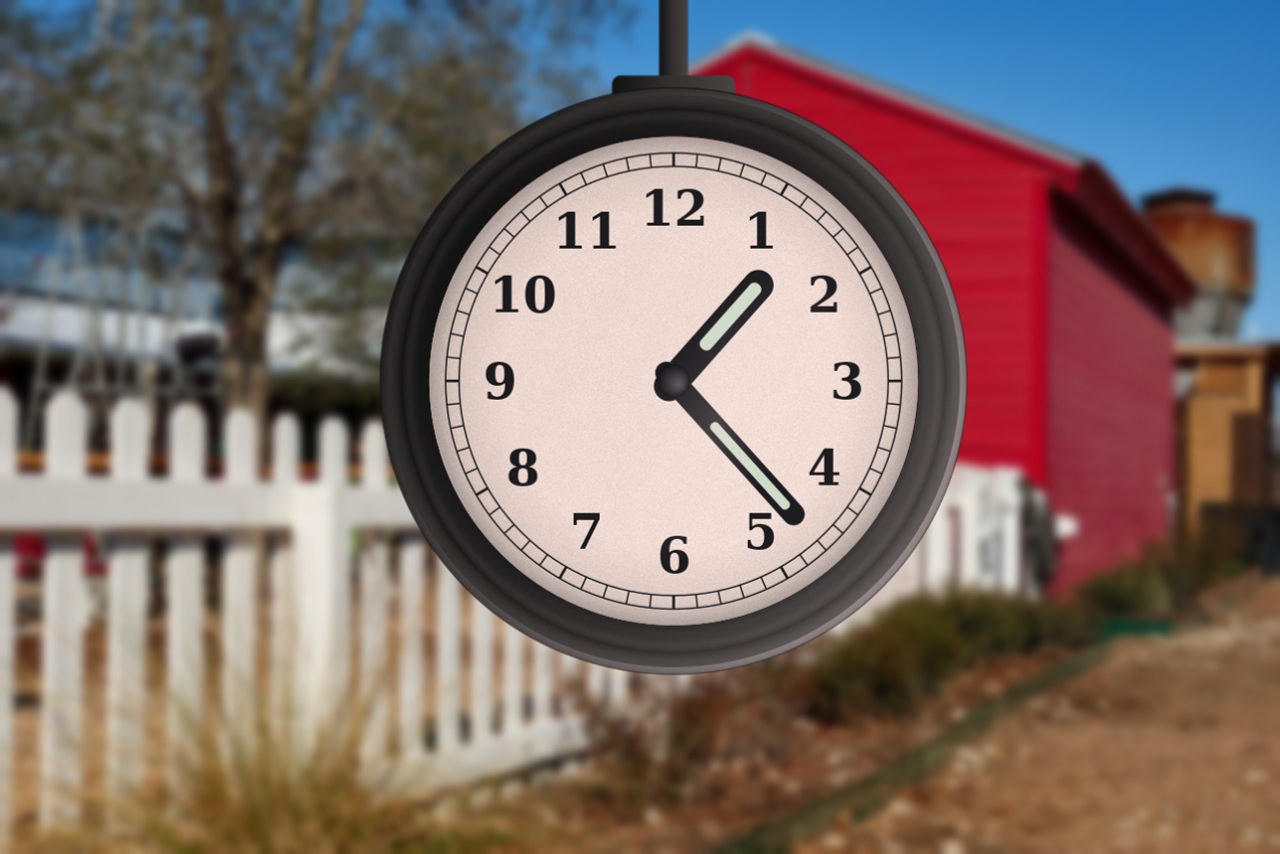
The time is 1h23
